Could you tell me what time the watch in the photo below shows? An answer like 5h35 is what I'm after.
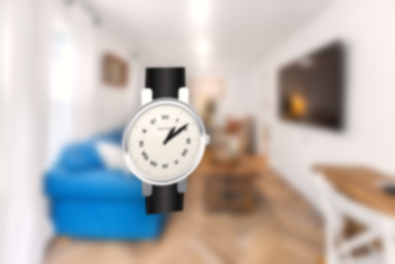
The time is 1h09
